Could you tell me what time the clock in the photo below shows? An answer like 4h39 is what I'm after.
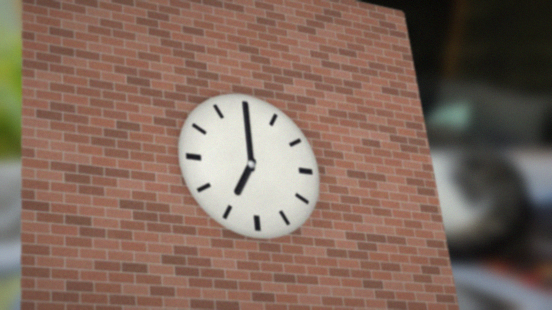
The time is 7h00
